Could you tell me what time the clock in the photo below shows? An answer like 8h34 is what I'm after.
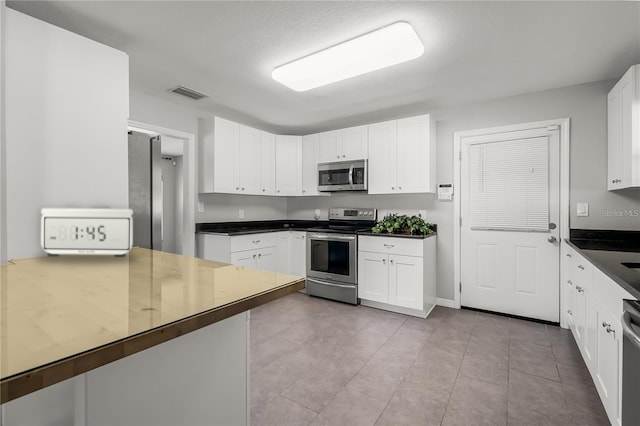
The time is 1h45
